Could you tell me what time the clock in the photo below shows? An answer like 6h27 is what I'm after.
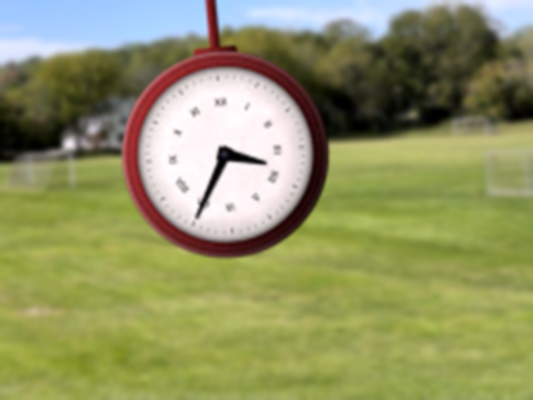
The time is 3h35
